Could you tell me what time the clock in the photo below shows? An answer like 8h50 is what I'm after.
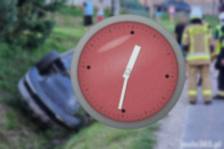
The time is 12h31
